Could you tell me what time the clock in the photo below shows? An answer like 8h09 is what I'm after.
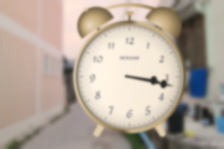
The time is 3h17
